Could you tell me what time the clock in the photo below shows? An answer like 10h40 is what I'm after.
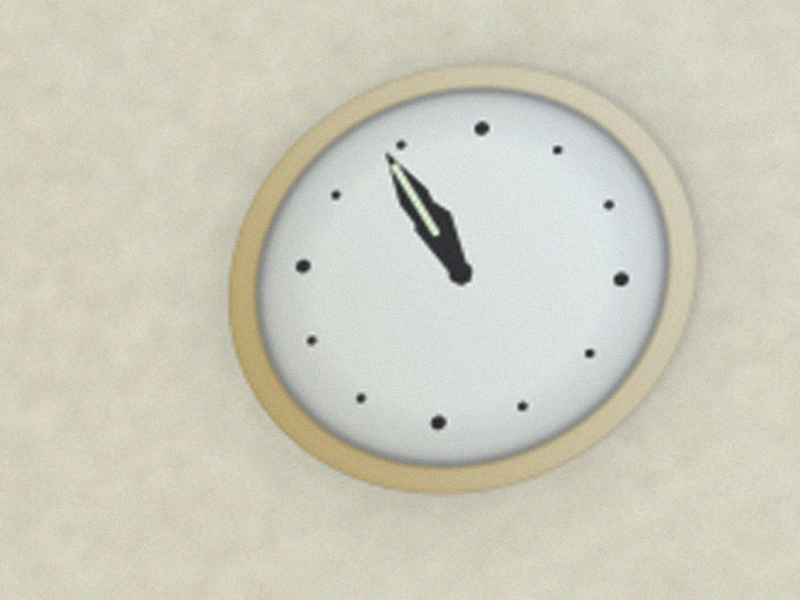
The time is 10h54
